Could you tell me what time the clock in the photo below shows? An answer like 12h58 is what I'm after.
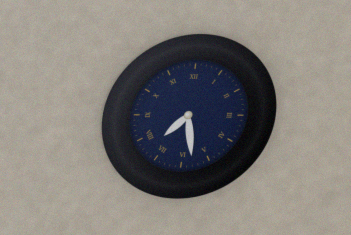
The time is 7h28
